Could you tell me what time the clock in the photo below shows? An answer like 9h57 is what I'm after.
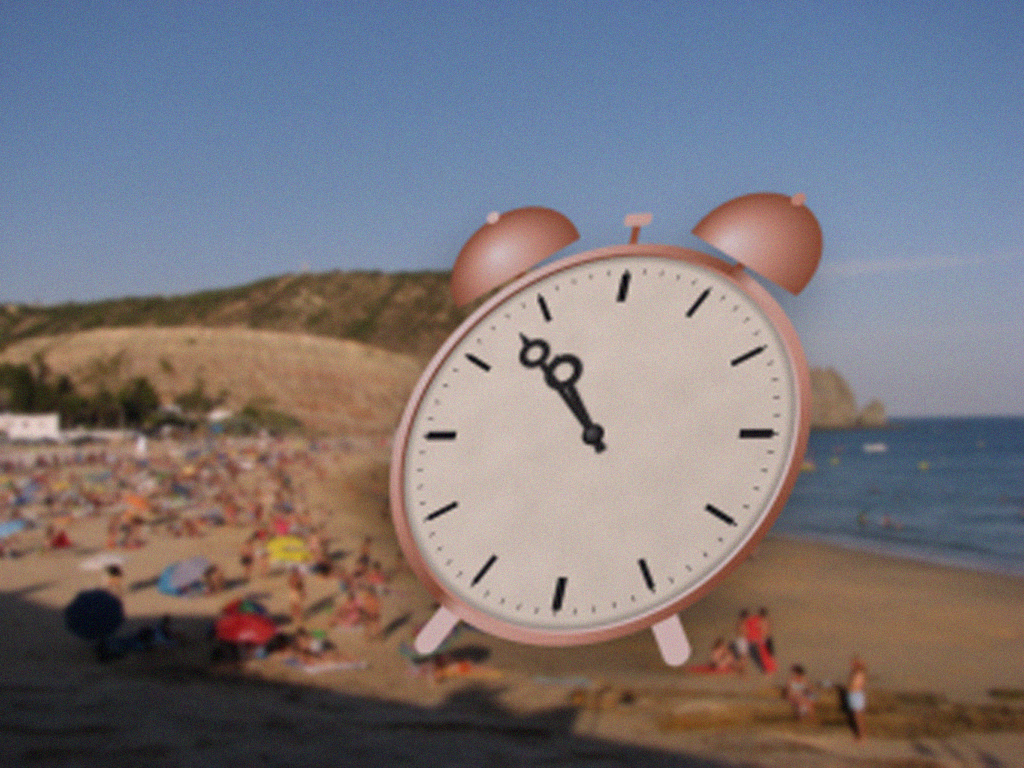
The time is 10h53
